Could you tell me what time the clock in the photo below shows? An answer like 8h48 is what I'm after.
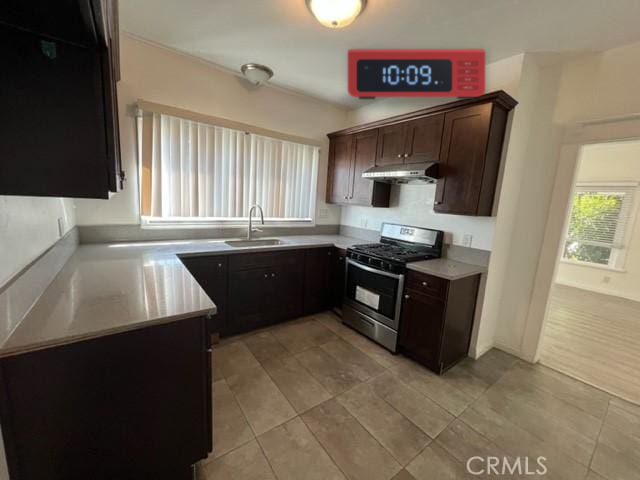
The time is 10h09
